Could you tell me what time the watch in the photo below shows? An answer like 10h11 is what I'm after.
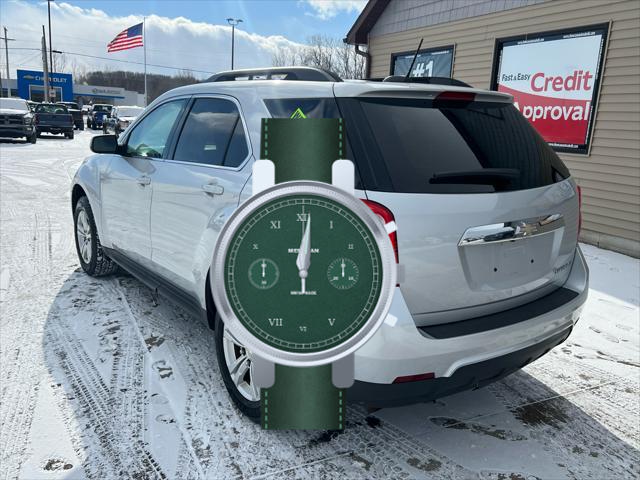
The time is 12h01
